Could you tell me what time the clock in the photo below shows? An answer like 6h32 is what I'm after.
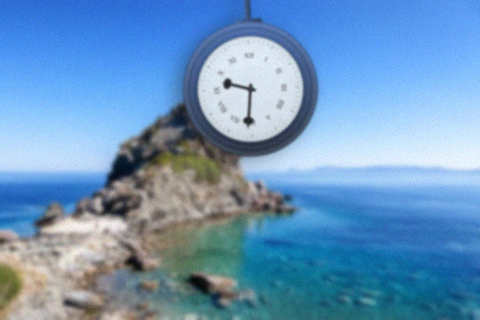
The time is 9h31
